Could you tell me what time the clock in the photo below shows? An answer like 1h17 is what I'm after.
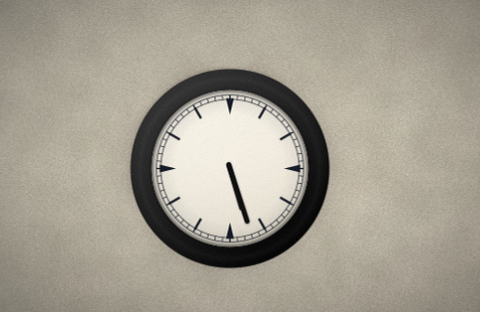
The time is 5h27
